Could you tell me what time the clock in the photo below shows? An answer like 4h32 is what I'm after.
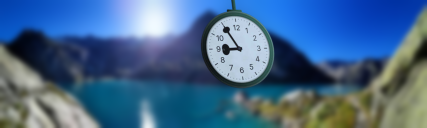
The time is 8h55
